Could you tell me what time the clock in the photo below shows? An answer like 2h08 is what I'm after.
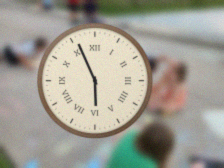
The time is 5h56
